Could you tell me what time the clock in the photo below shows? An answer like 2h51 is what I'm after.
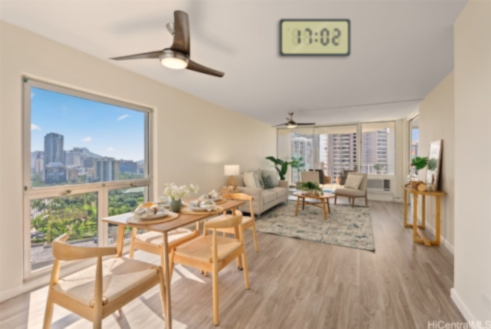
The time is 17h02
